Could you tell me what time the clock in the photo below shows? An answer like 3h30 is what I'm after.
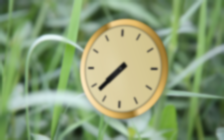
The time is 7h38
